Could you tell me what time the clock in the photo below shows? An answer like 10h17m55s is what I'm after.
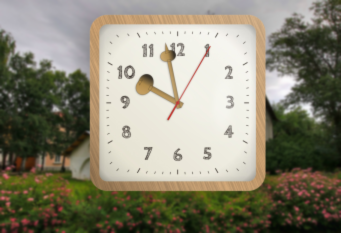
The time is 9h58m05s
